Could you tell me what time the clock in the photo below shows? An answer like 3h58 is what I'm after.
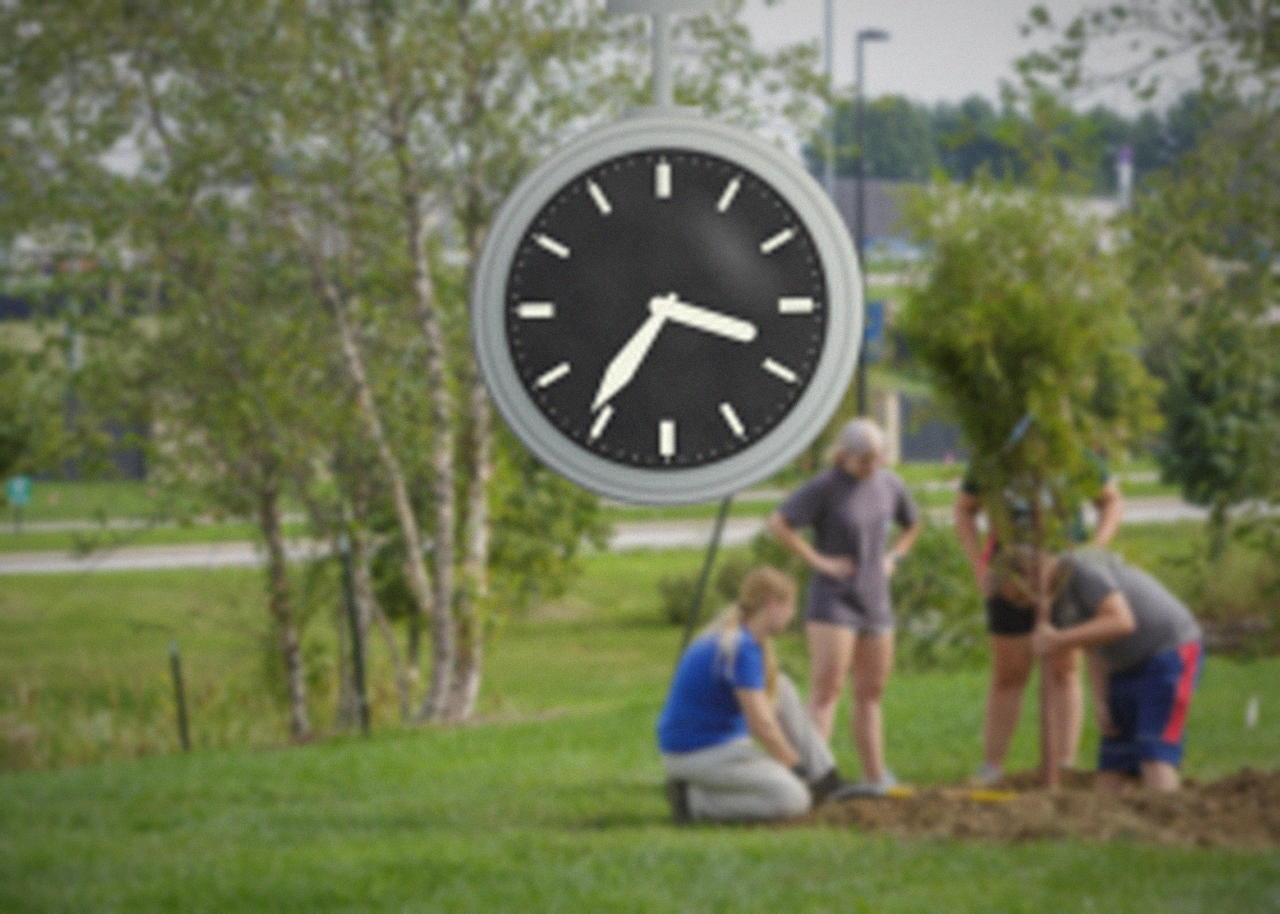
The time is 3h36
